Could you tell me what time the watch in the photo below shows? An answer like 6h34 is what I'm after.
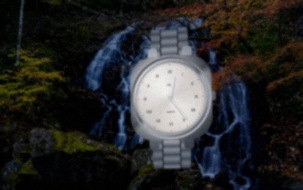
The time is 12h24
